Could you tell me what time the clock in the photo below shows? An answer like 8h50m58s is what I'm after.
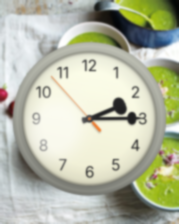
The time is 2h14m53s
